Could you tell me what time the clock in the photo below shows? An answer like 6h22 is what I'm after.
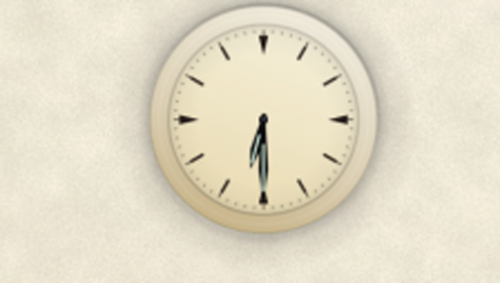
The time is 6h30
